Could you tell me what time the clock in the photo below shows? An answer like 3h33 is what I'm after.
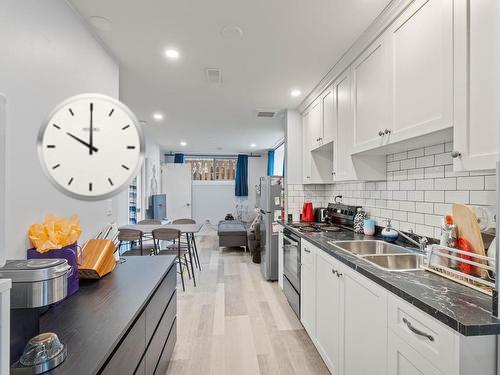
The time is 10h00
